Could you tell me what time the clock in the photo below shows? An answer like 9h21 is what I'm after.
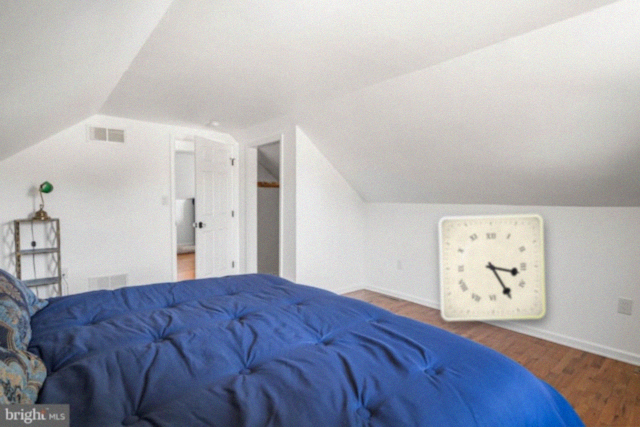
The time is 3h25
